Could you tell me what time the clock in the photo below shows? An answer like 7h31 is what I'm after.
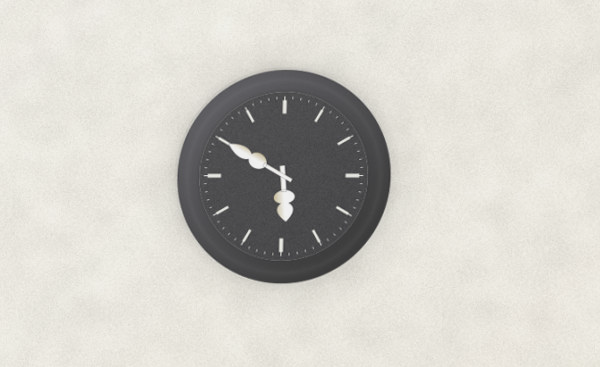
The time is 5h50
